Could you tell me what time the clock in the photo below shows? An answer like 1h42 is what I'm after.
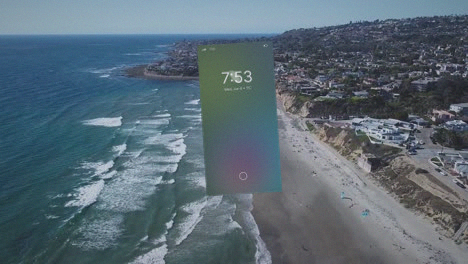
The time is 7h53
